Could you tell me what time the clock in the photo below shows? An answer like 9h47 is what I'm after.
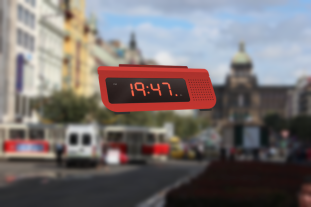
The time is 19h47
